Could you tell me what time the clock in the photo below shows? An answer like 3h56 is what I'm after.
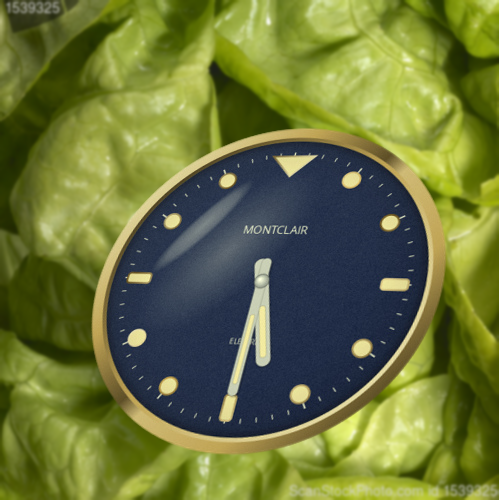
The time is 5h30
